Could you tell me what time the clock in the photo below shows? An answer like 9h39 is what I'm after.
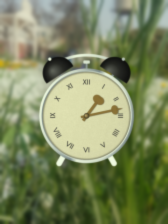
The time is 1h13
